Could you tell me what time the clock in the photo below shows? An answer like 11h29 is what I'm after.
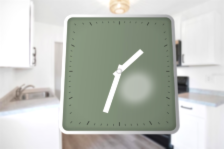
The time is 1h33
